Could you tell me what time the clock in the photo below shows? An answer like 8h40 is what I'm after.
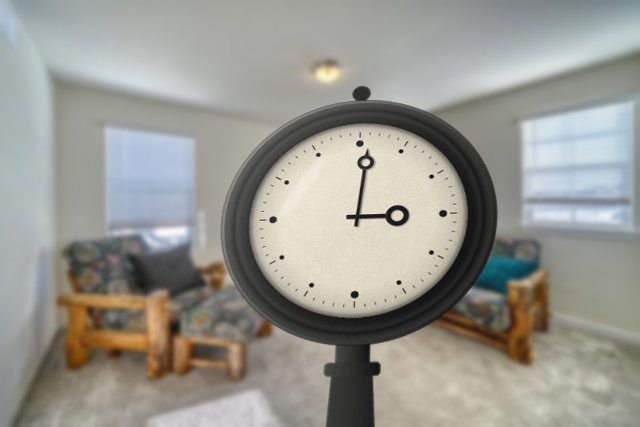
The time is 3h01
